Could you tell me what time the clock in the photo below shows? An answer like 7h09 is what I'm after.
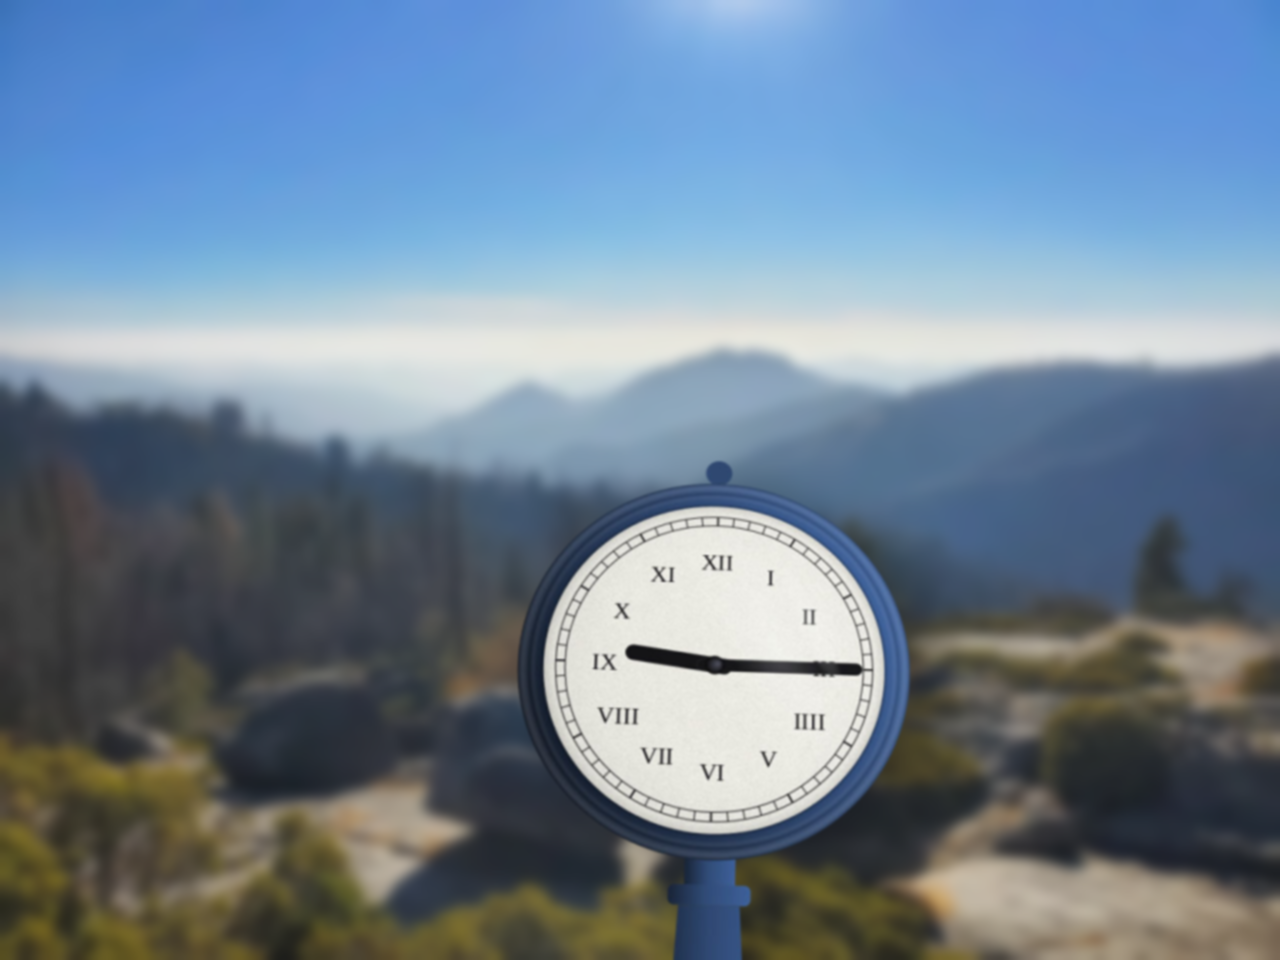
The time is 9h15
